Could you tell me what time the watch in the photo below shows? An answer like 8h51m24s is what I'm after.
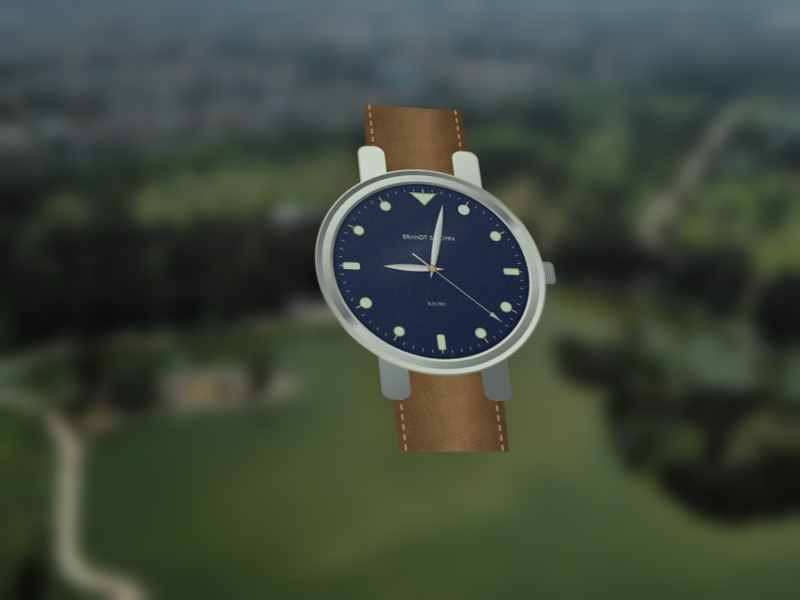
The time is 9h02m22s
